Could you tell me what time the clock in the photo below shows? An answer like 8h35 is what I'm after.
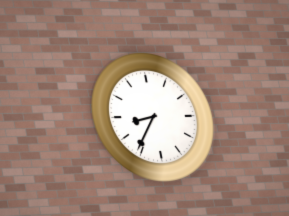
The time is 8h36
